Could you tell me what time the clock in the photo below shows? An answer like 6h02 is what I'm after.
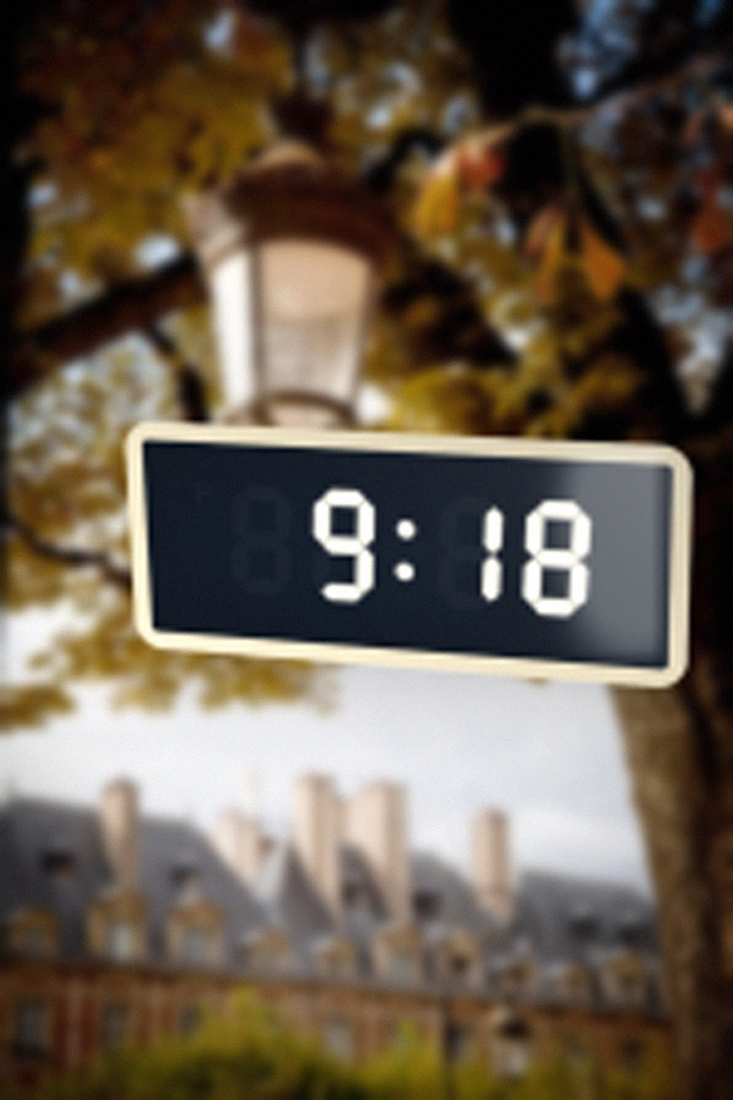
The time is 9h18
